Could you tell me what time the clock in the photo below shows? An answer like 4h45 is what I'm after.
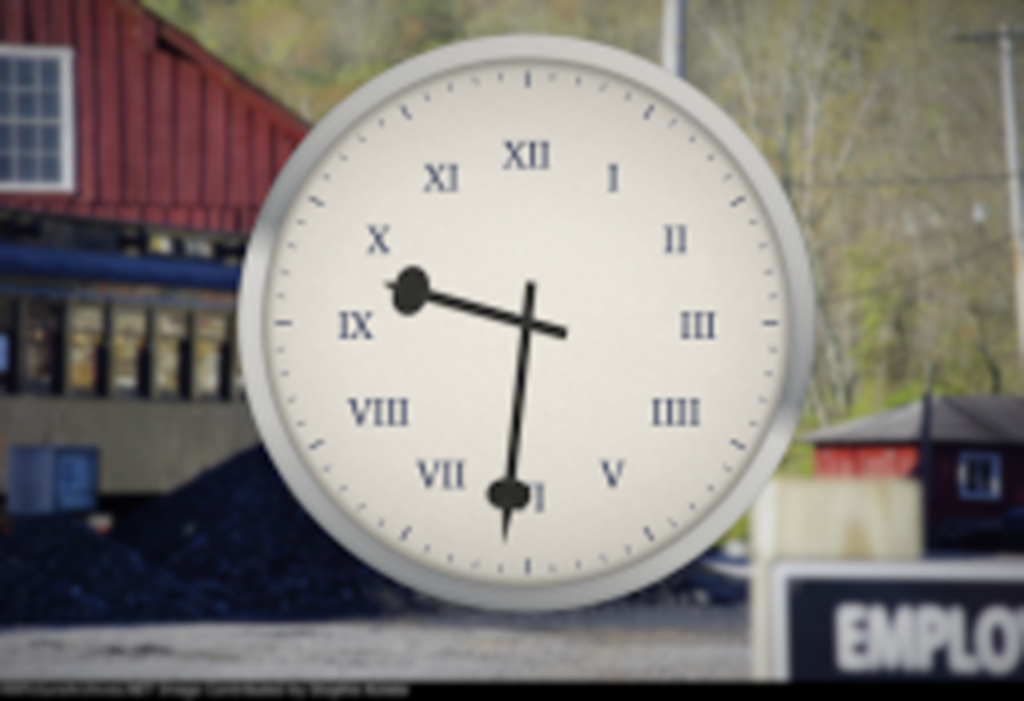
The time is 9h31
